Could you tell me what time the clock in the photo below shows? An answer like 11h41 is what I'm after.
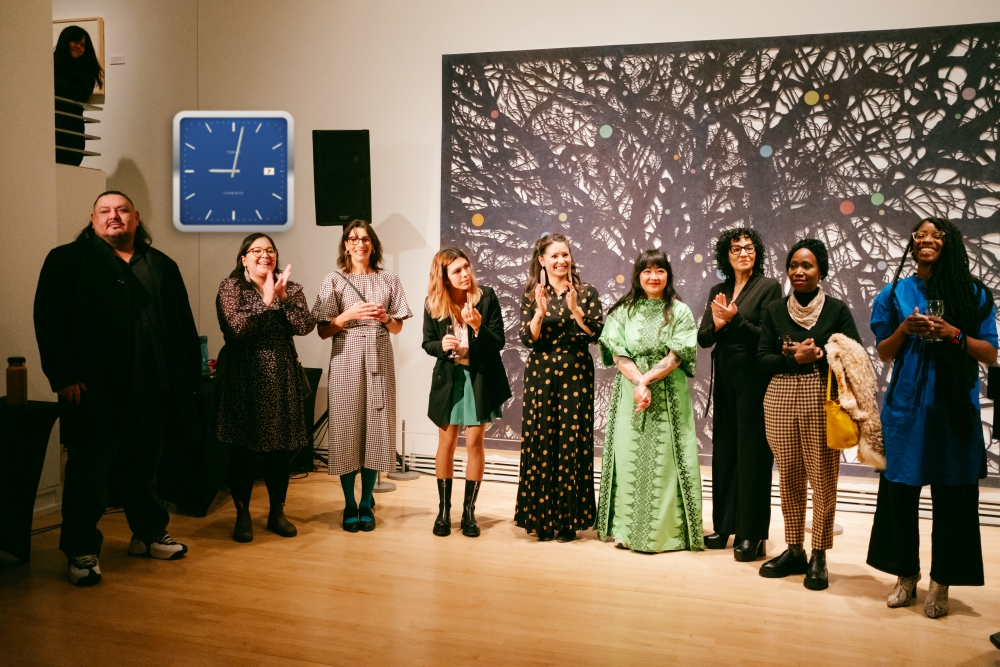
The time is 9h02
